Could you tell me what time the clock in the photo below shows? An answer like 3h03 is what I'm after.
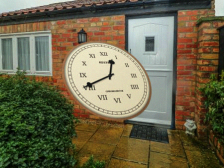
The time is 12h41
